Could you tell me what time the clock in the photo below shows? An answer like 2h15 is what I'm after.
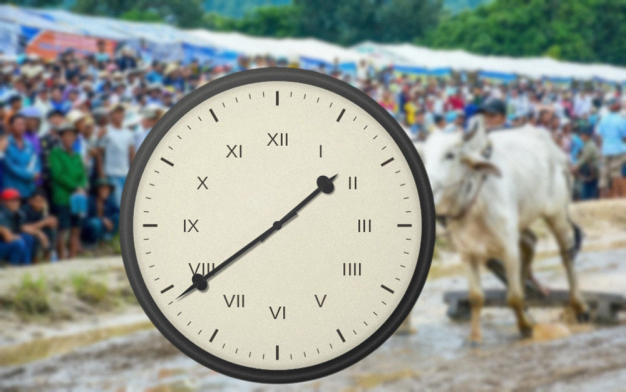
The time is 1h39
